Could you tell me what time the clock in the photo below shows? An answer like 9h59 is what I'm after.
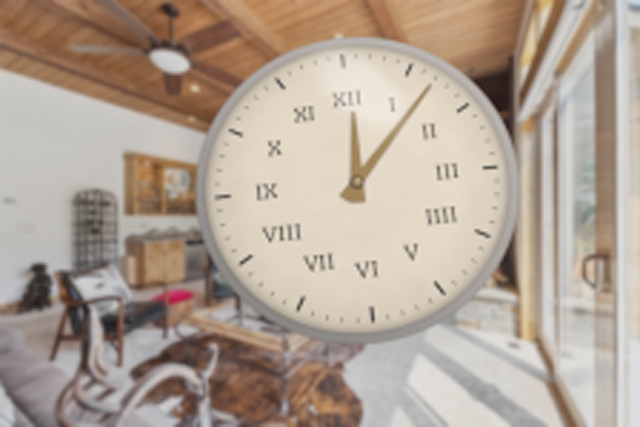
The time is 12h07
